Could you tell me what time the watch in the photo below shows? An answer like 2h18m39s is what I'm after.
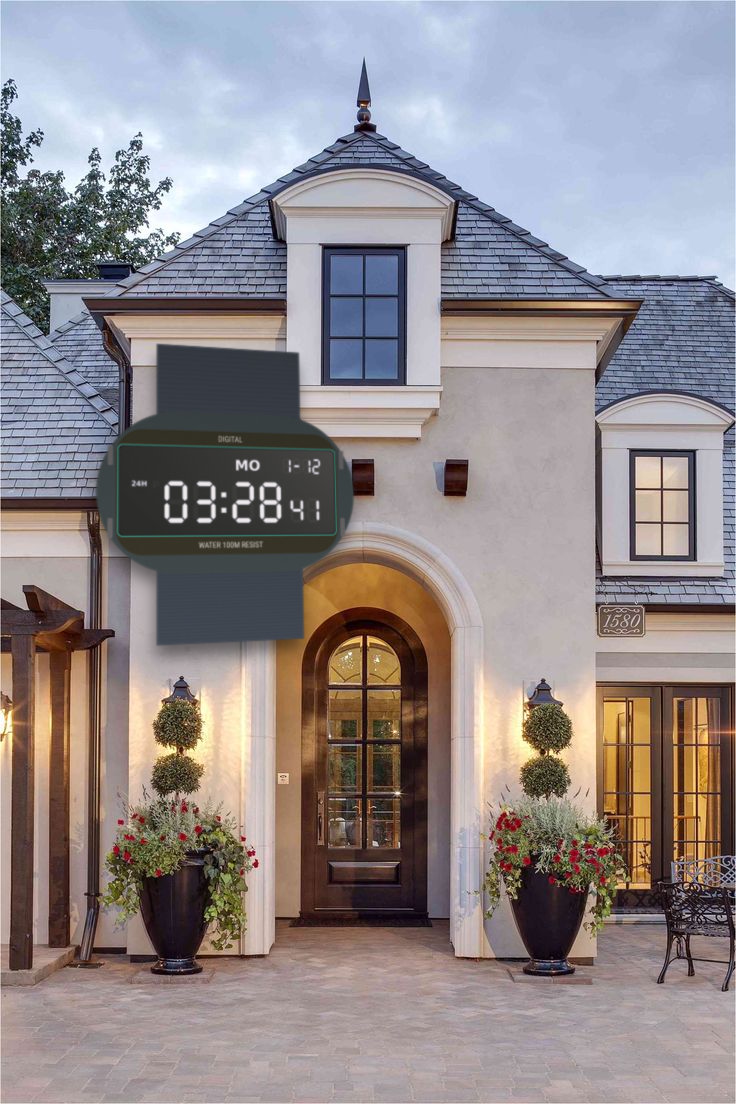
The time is 3h28m41s
